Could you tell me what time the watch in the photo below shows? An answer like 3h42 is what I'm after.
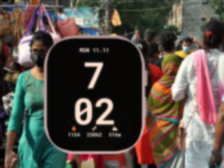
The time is 7h02
